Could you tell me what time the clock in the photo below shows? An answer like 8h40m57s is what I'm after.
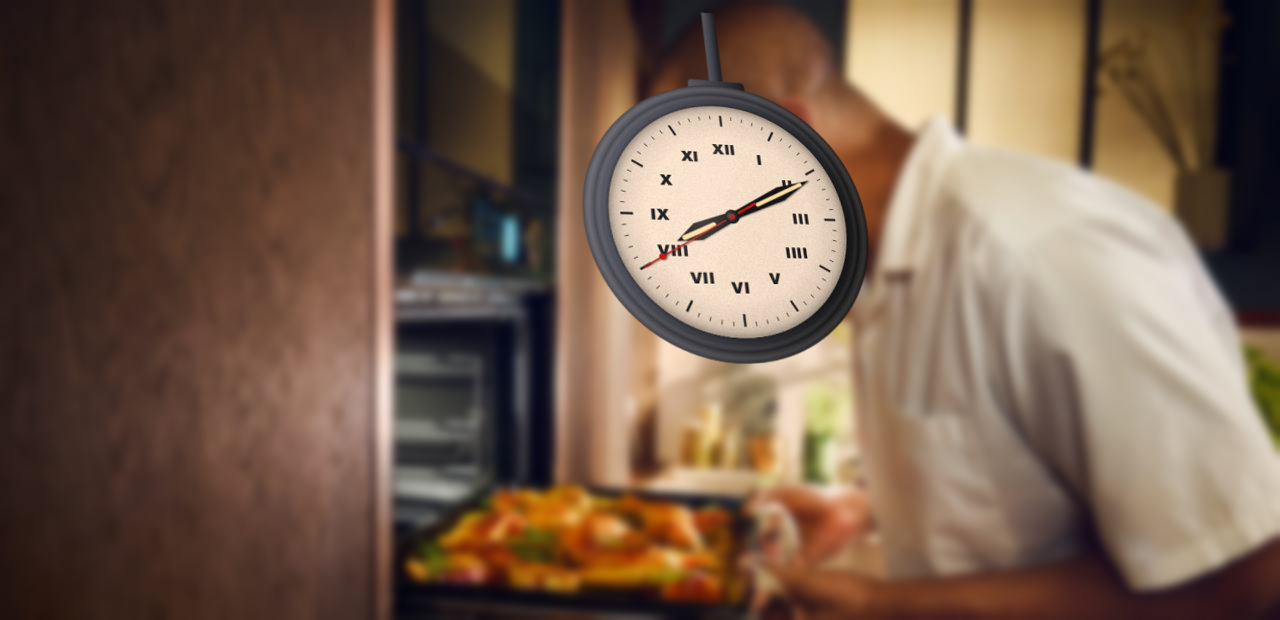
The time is 8h10m40s
